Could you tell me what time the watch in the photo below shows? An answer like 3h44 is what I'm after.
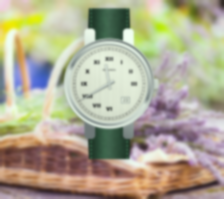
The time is 11h40
